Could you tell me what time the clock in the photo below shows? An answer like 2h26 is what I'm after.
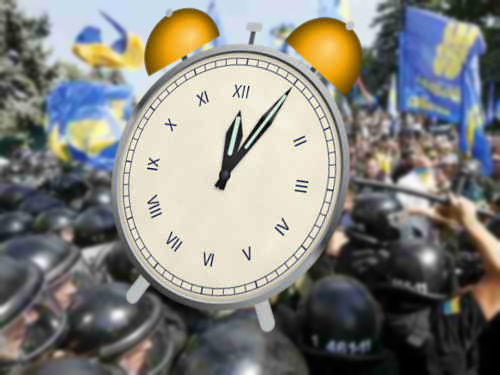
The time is 12h05
